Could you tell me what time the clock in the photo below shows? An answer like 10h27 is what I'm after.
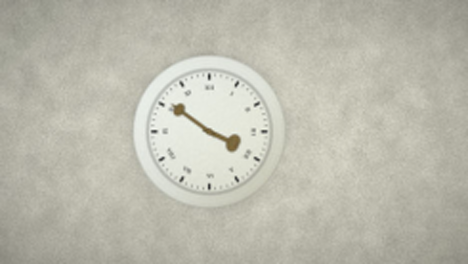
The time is 3h51
